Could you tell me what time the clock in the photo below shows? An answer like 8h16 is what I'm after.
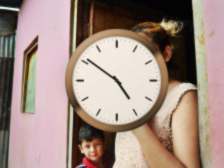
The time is 4h51
